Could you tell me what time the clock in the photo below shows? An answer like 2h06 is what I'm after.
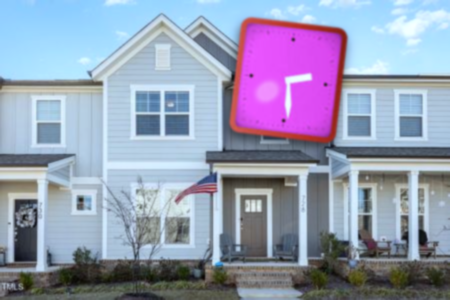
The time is 2h29
